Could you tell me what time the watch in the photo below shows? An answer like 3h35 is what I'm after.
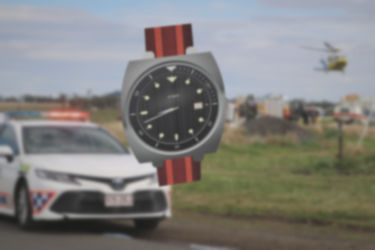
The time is 8h42
